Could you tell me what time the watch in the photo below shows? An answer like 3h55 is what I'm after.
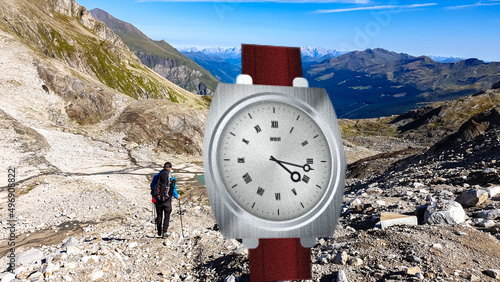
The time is 4h17
